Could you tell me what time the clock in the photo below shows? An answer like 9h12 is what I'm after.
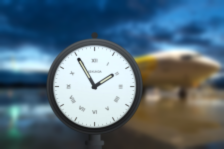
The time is 1h55
